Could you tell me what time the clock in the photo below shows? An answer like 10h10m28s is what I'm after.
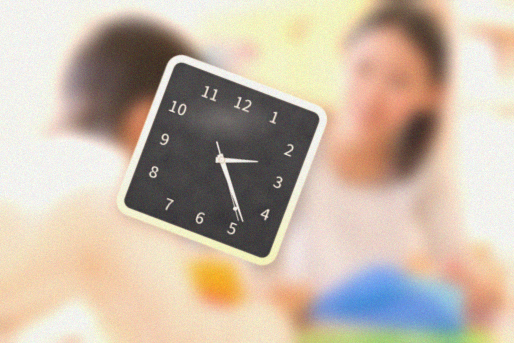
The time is 2h23m24s
